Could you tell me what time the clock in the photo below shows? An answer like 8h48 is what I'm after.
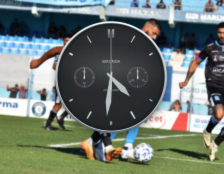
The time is 4h31
